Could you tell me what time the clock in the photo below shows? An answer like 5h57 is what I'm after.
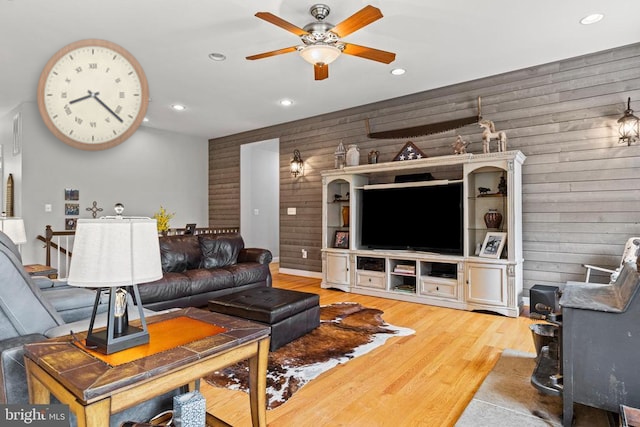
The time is 8h22
